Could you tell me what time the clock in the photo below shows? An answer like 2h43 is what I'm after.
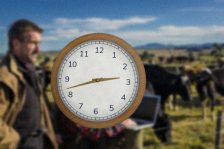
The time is 2h42
